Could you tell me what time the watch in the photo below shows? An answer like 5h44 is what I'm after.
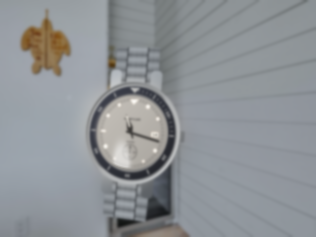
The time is 11h17
